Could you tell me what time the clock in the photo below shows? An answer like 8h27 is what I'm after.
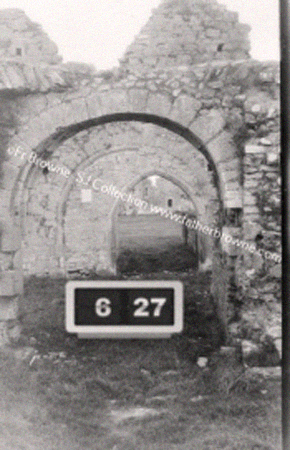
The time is 6h27
